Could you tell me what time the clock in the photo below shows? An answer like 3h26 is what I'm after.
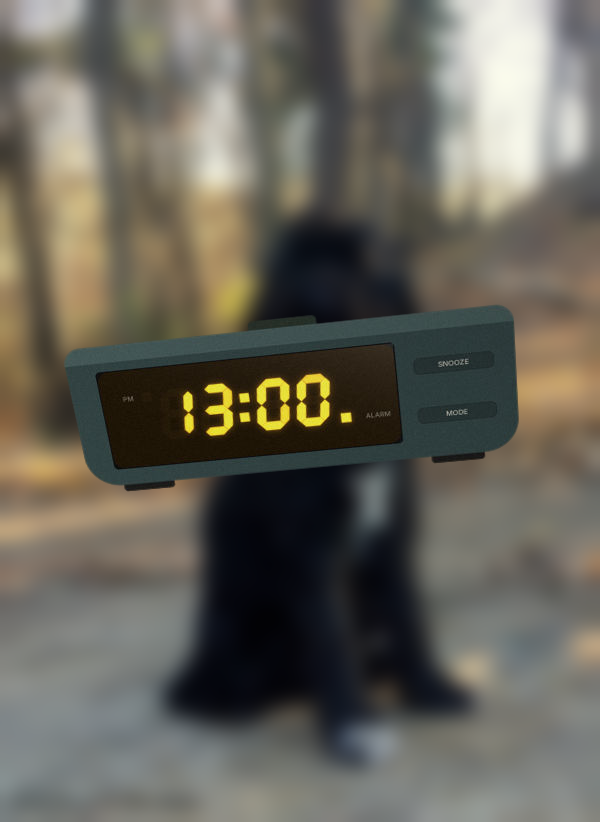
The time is 13h00
